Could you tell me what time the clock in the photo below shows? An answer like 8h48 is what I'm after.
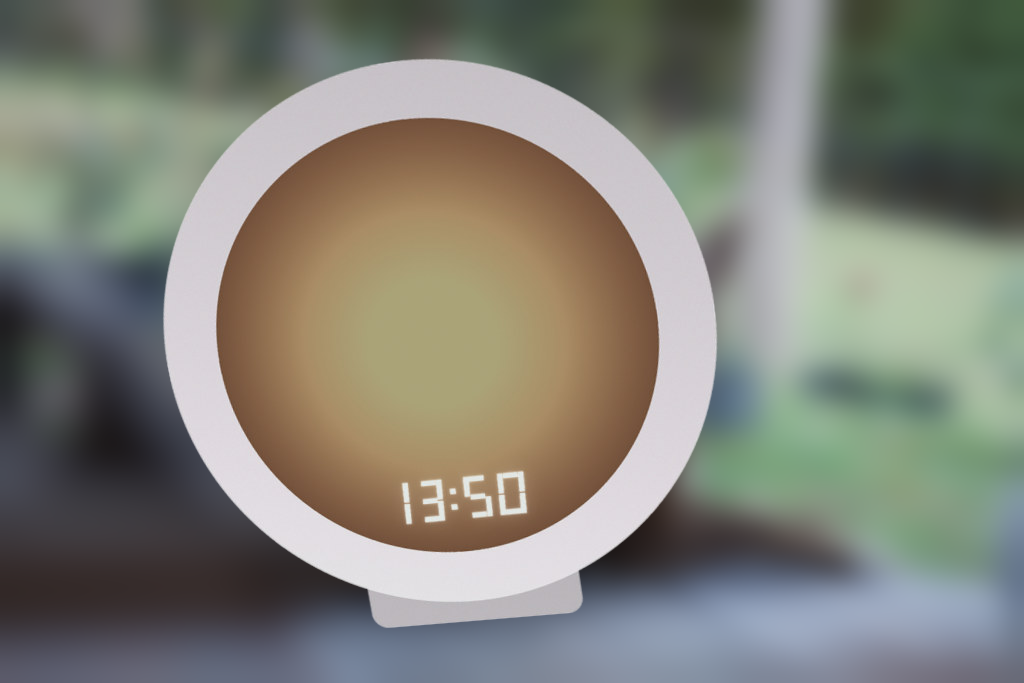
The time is 13h50
